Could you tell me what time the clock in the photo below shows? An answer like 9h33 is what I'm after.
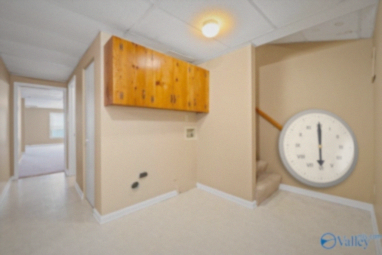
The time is 6h00
